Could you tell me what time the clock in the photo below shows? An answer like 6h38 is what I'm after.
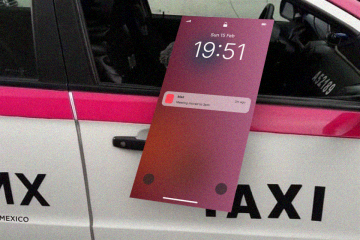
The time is 19h51
